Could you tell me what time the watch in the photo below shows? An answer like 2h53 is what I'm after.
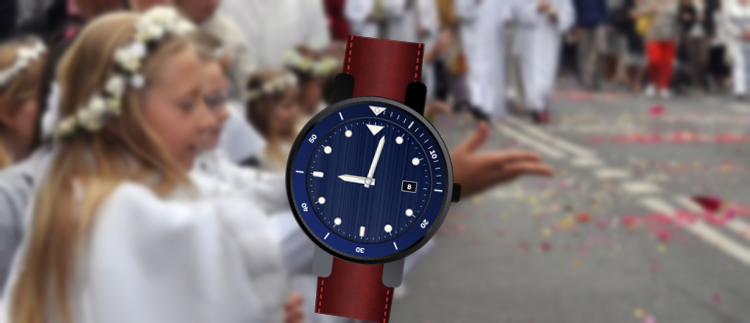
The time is 9h02
